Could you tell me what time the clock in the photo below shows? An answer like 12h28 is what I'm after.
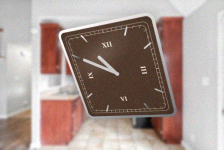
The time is 10h50
